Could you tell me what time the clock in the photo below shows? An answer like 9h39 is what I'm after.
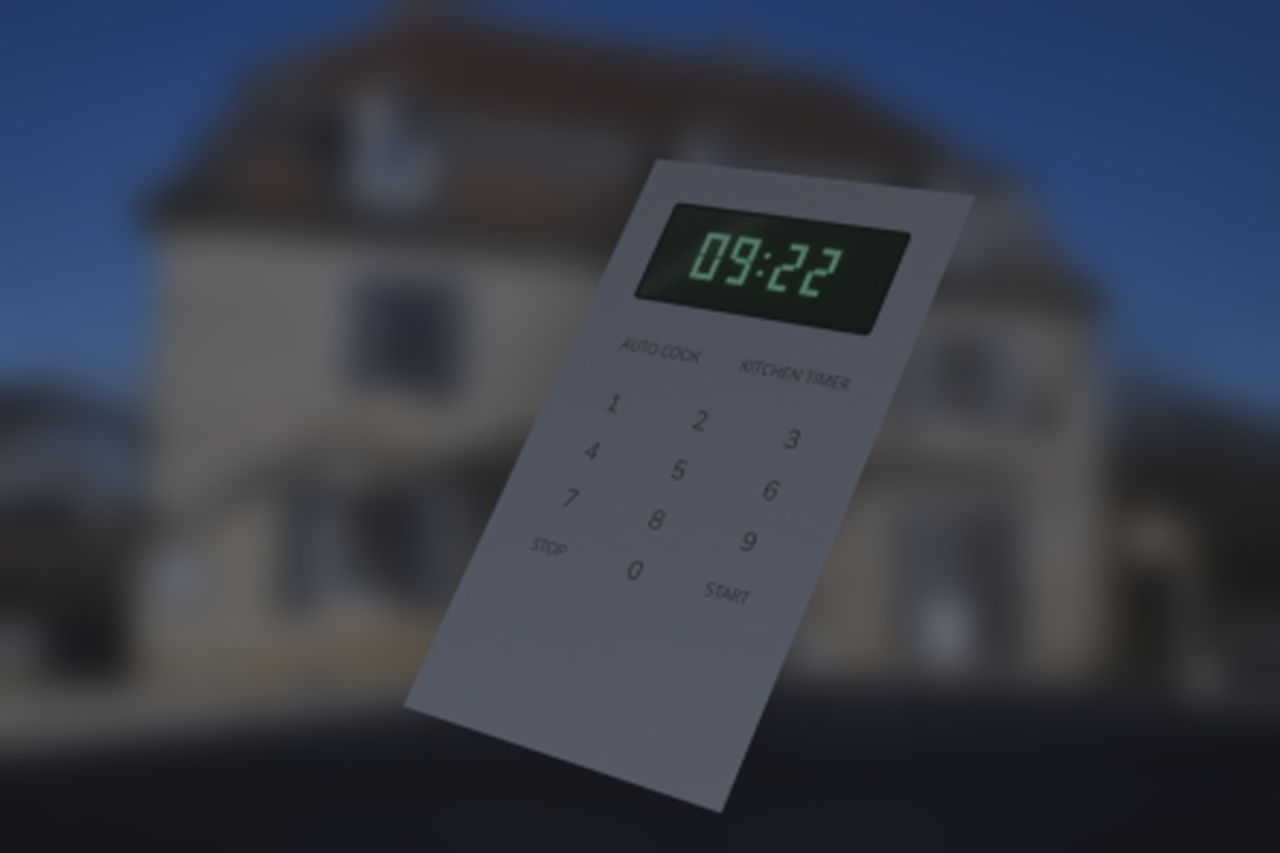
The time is 9h22
